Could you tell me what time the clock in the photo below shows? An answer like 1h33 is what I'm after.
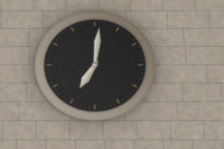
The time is 7h01
